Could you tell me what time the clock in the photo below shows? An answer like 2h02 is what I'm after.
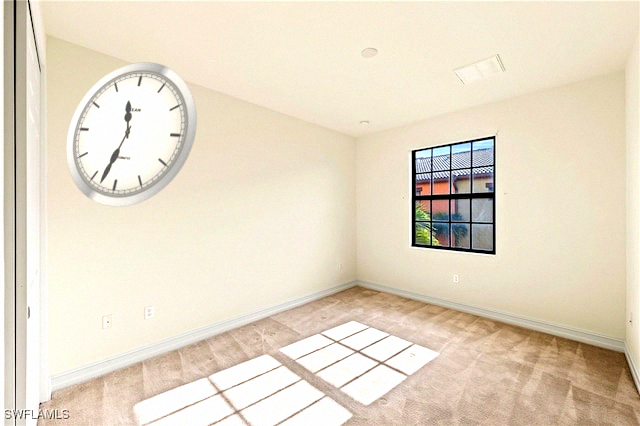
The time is 11h33
